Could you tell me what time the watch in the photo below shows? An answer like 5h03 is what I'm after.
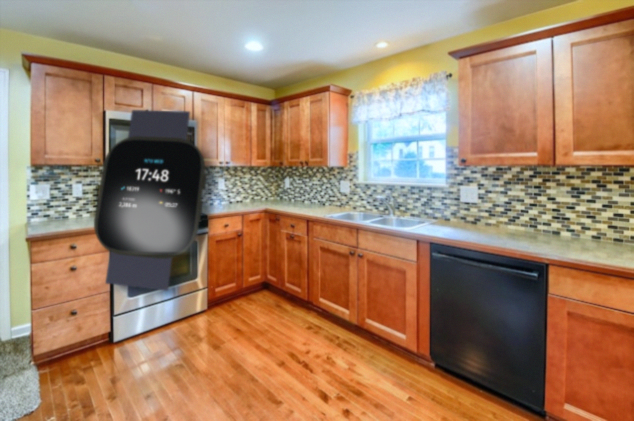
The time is 17h48
